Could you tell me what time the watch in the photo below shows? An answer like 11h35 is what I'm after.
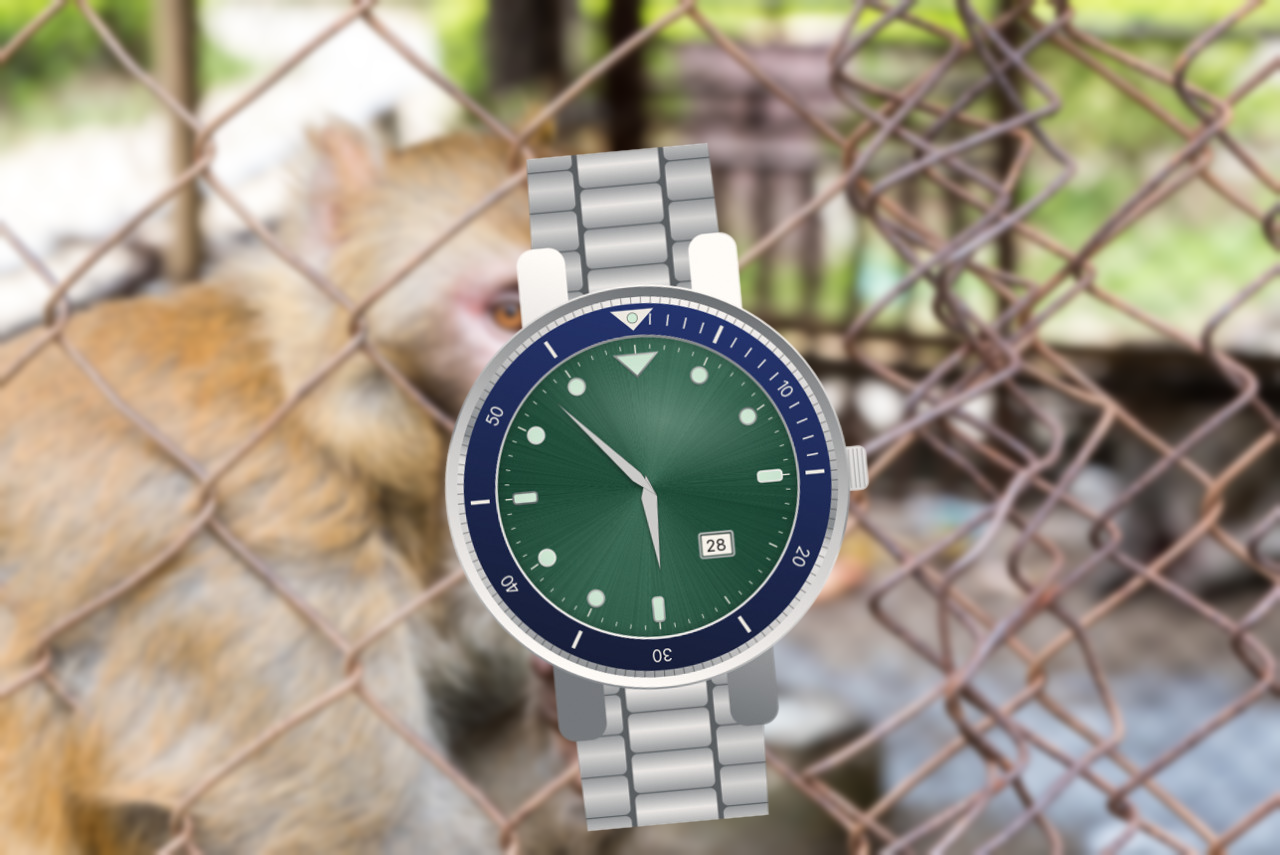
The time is 5h53
